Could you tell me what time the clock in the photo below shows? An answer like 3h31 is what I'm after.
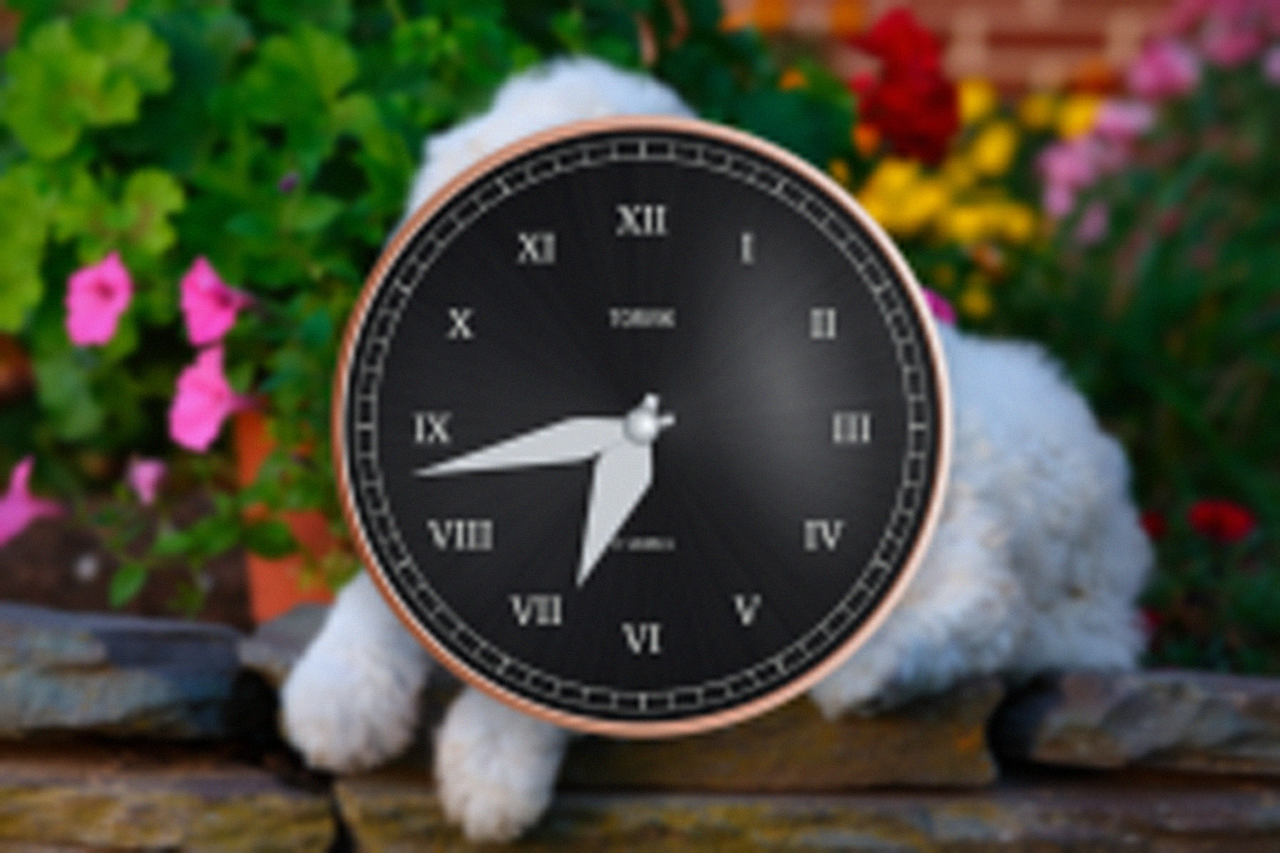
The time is 6h43
